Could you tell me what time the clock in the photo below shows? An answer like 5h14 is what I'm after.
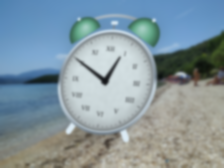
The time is 12h50
